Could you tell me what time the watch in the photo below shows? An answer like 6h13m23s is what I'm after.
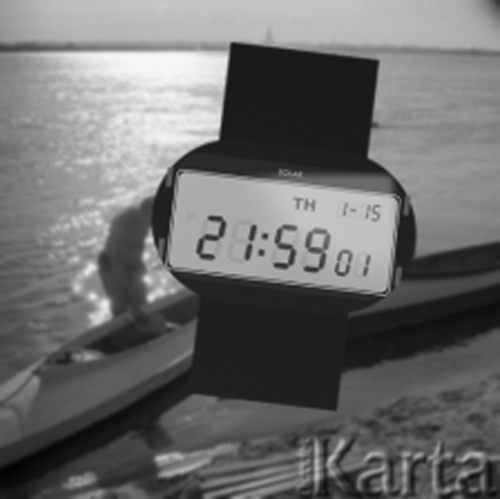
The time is 21h59m01s
